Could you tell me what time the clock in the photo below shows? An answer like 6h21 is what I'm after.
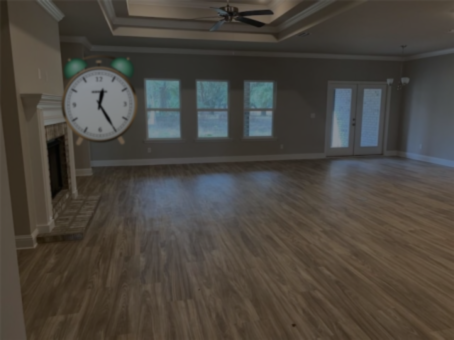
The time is 12h25
